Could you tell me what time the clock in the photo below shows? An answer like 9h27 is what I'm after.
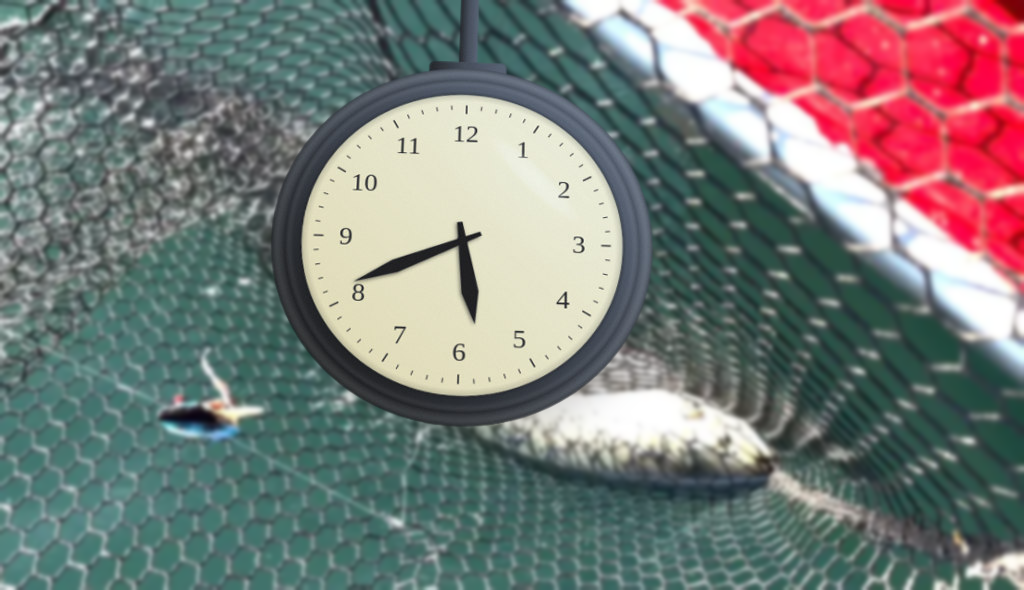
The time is 5h41
